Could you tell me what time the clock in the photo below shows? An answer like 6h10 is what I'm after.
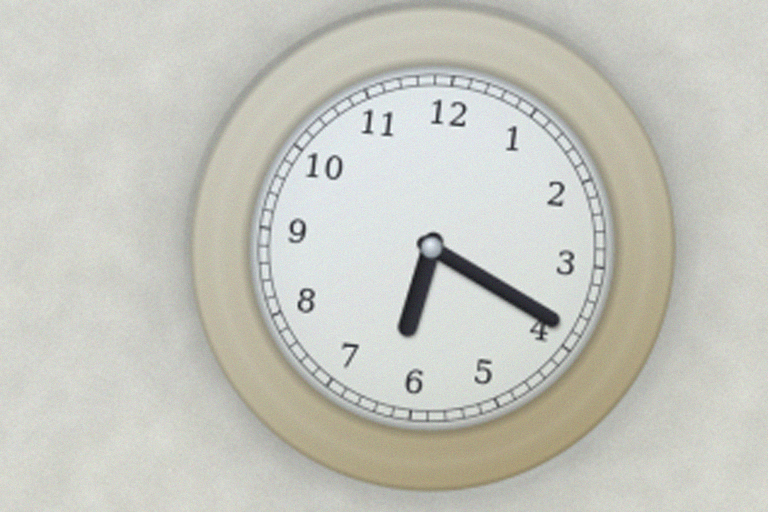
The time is 6h19
